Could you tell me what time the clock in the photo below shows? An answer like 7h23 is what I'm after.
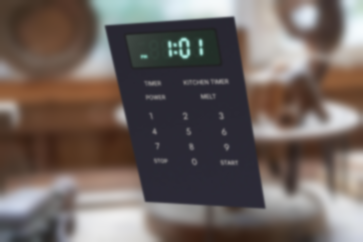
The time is 1h01
